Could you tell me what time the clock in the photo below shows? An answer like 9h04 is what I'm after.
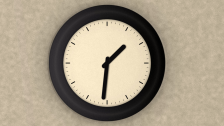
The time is 1h31
